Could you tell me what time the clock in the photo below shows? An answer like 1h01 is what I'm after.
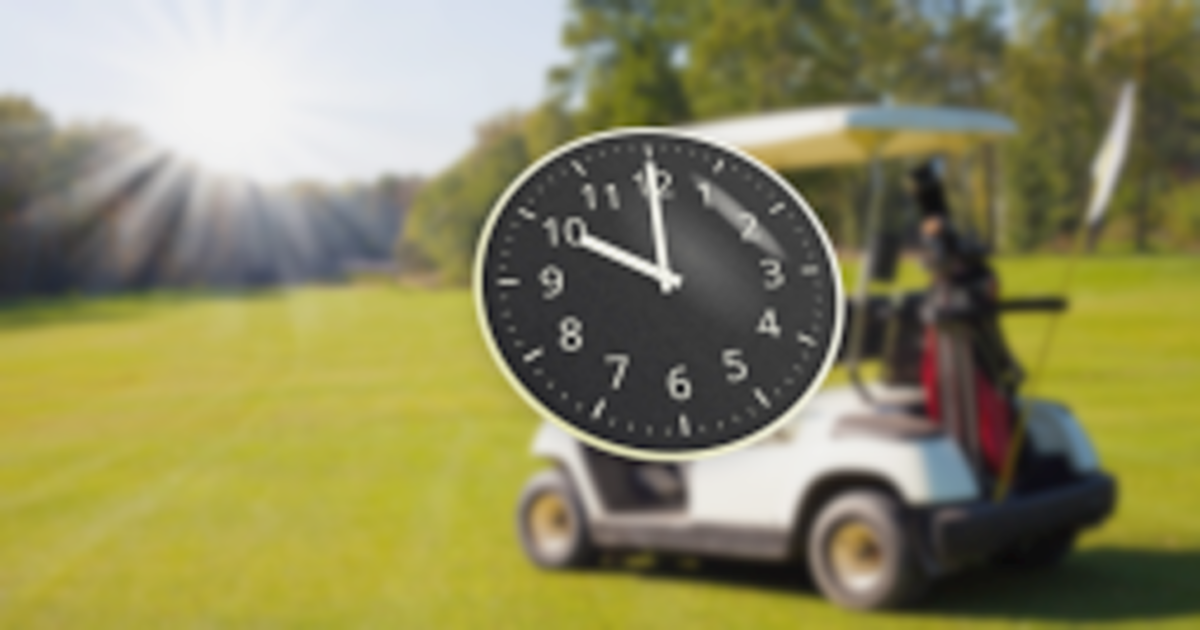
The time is 10h00
